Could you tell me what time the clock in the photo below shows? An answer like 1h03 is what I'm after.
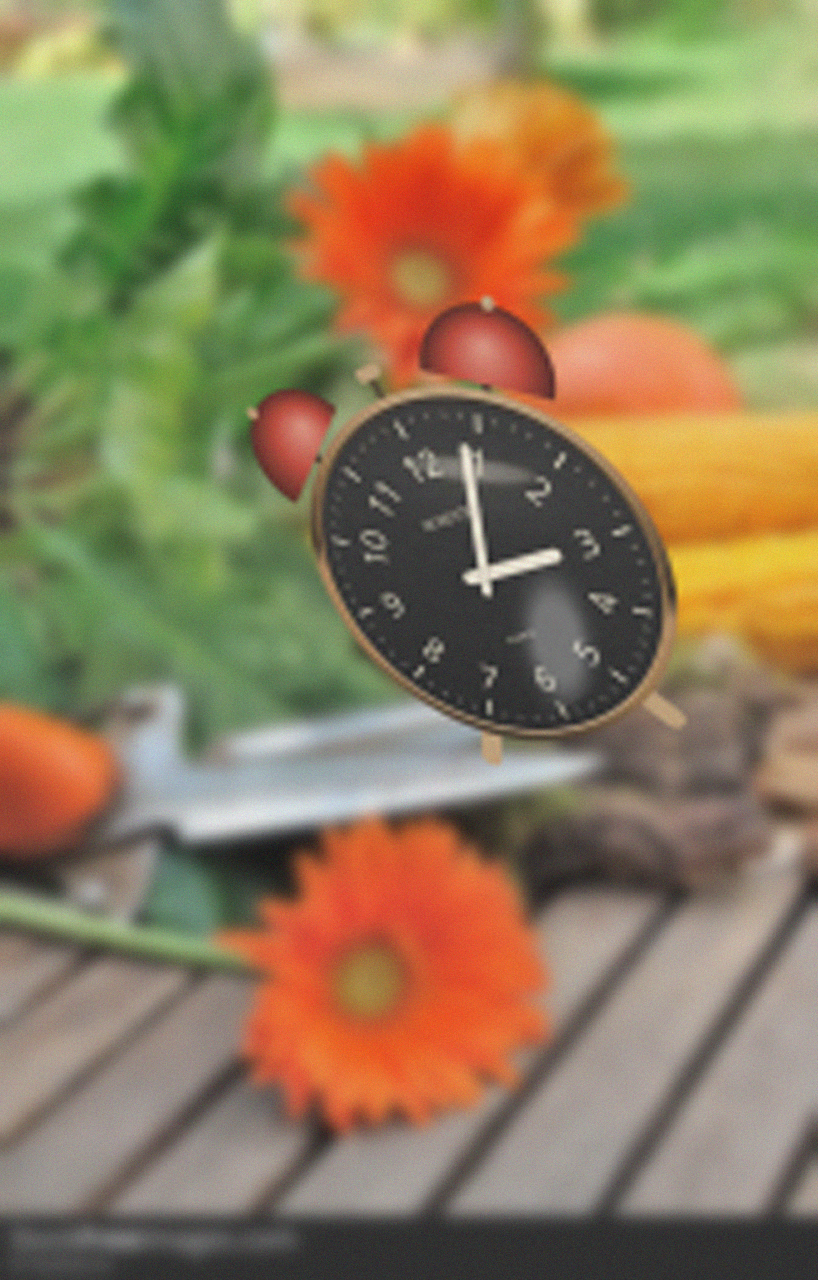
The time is 3h04
